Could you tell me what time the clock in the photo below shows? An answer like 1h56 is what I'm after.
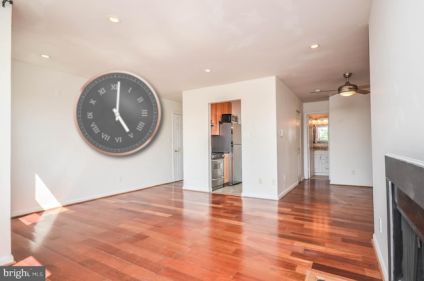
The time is 5h01
